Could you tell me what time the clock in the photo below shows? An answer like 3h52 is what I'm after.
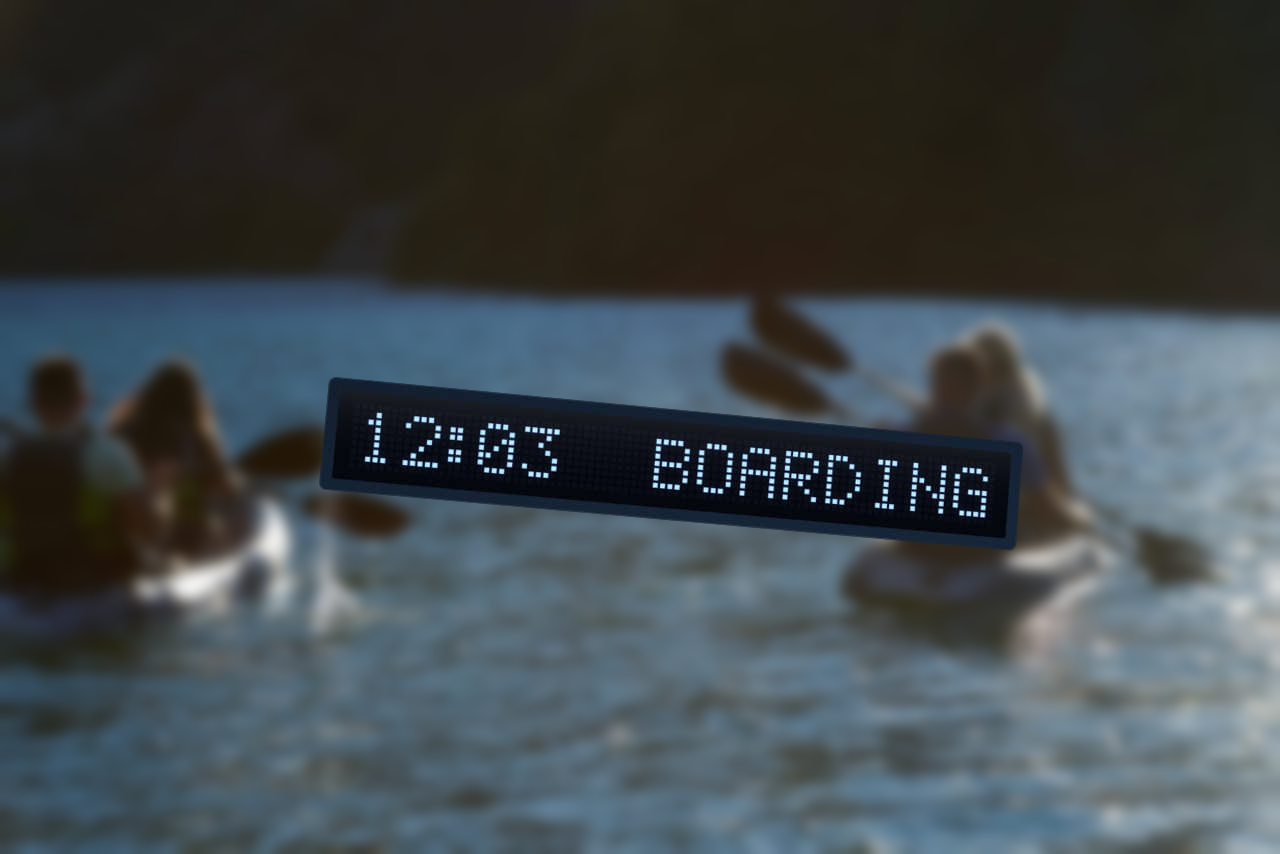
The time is 12h03
